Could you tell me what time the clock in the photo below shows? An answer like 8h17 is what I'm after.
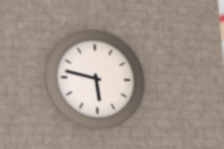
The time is 5h47
